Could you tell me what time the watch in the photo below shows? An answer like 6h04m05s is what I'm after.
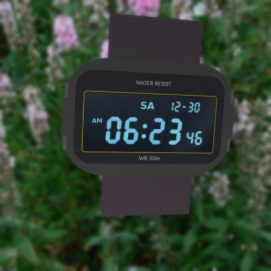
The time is 6h23m46s
